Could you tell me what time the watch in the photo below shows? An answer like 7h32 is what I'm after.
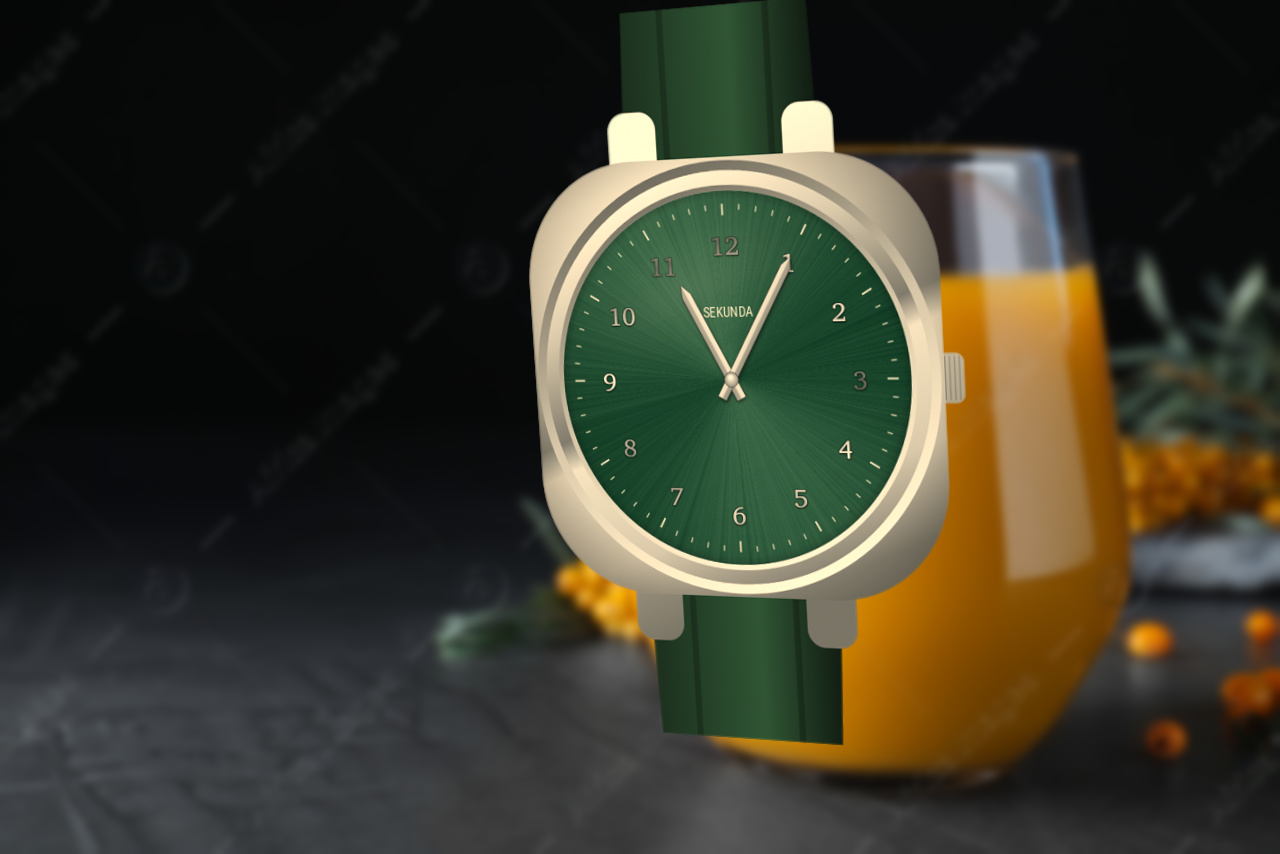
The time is 11h05
